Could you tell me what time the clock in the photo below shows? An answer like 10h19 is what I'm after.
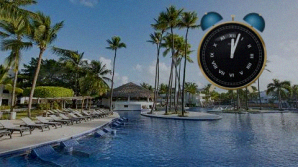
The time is 12h03
